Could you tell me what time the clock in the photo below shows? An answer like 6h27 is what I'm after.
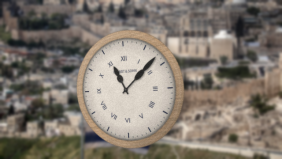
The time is 11h08
